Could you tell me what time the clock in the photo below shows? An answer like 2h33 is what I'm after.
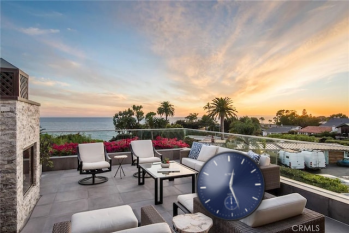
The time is 12h27
